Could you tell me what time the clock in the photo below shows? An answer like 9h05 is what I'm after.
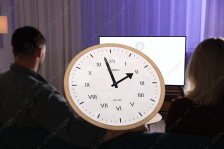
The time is 1h58
